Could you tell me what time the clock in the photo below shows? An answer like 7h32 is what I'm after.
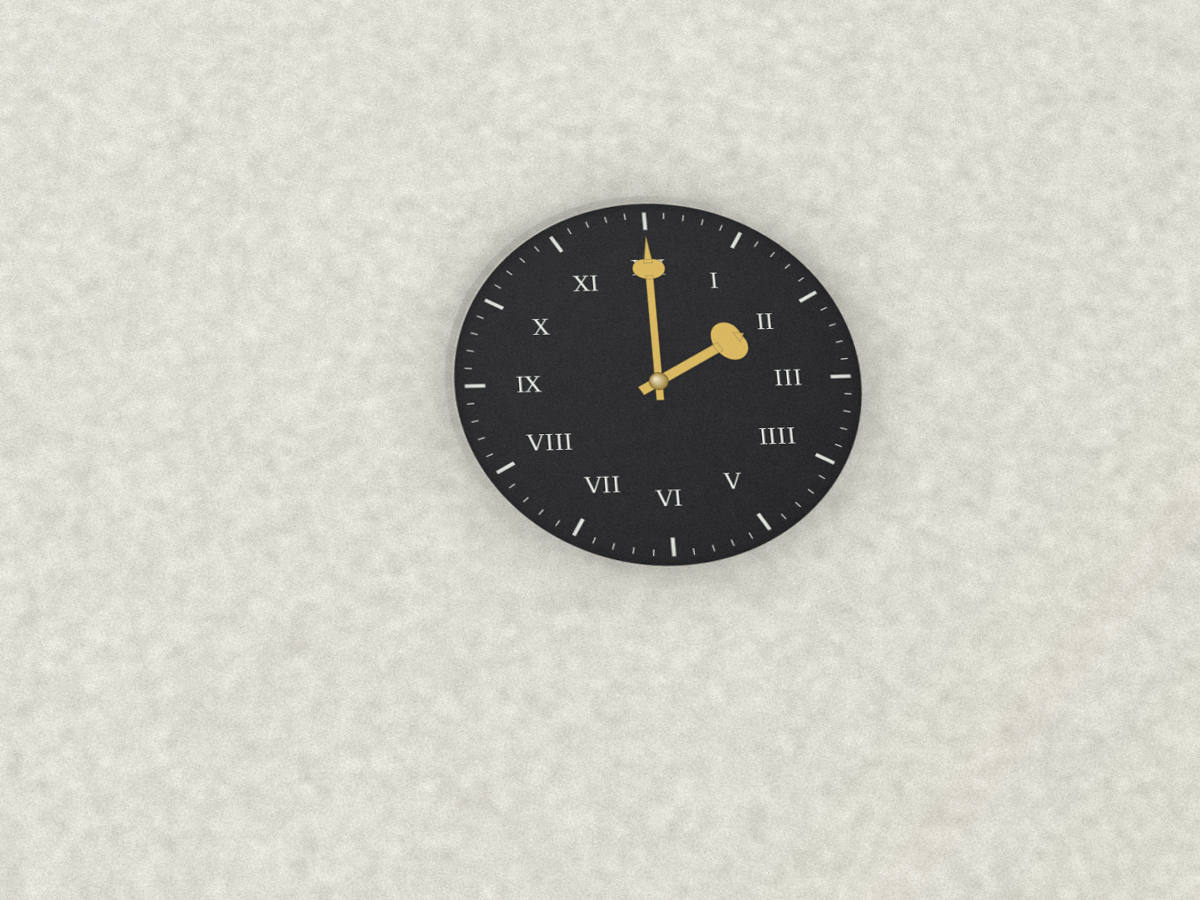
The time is 2h00
